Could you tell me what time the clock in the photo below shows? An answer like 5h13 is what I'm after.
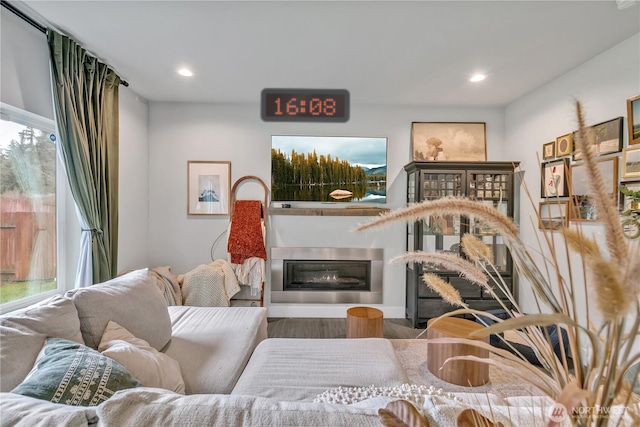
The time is 16h08
